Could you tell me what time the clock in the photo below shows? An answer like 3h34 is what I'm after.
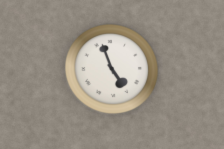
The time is 4h57
